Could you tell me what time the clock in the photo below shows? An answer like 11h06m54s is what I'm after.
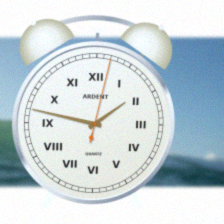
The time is 1h47m02s
